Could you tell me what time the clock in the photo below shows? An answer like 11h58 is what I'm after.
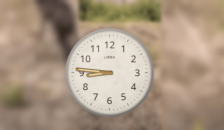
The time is 8h46
